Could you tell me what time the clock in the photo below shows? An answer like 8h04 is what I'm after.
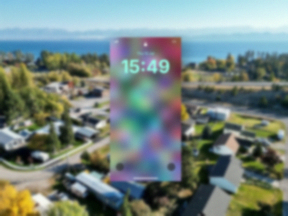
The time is 15h49
